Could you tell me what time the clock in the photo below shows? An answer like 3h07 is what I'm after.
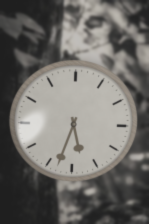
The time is 5h33
